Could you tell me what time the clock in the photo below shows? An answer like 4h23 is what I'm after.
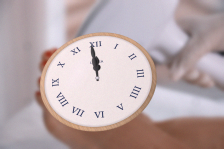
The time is 11h59
